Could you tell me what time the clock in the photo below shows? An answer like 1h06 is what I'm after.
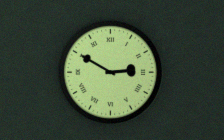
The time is 2h50
